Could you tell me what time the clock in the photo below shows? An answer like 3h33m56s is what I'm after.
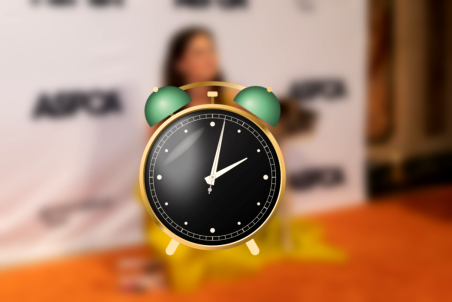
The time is 2h02m02s
